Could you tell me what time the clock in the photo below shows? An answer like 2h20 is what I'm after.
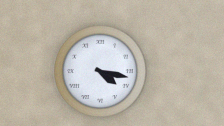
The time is 4h17
